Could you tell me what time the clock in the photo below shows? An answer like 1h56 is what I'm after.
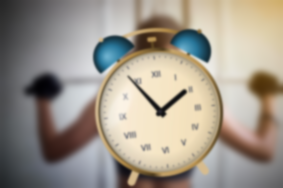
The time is 1h54
